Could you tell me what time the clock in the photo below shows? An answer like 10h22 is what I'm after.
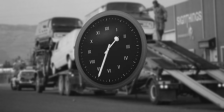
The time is 1h34
